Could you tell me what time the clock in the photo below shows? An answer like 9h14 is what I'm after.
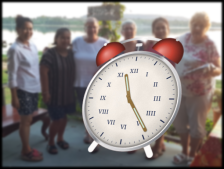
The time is 11h24
